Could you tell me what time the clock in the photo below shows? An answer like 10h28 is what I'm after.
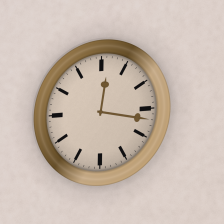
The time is 12h17
